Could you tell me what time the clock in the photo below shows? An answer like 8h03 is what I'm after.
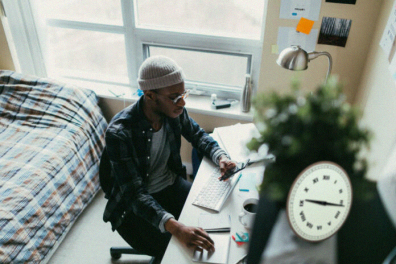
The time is 9h16
